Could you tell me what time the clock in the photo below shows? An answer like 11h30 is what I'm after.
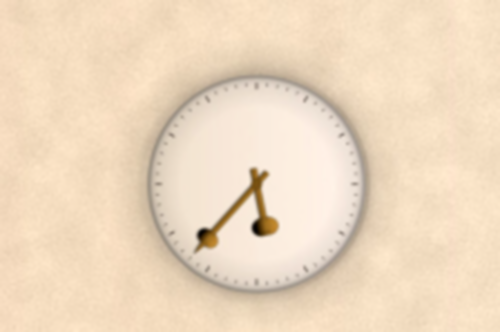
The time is 5h37
